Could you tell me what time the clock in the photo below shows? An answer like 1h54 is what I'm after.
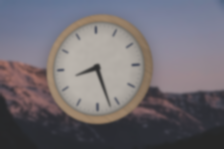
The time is 8h27
